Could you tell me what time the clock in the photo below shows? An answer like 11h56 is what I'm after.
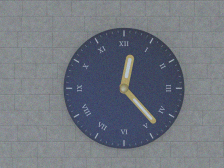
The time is 12h23
